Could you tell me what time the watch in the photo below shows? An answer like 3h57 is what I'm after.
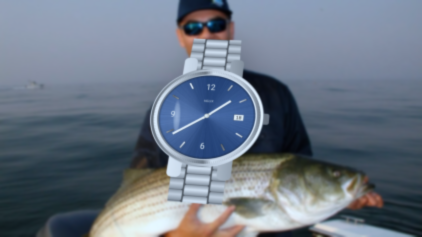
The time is 1h39
